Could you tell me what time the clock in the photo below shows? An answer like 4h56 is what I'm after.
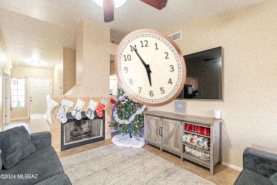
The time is 5h55
